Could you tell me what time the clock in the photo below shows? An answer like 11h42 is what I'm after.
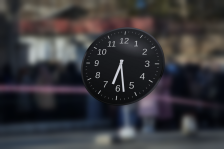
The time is 6h28
